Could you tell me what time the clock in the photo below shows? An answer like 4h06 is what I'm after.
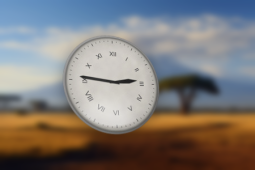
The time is 2h46
